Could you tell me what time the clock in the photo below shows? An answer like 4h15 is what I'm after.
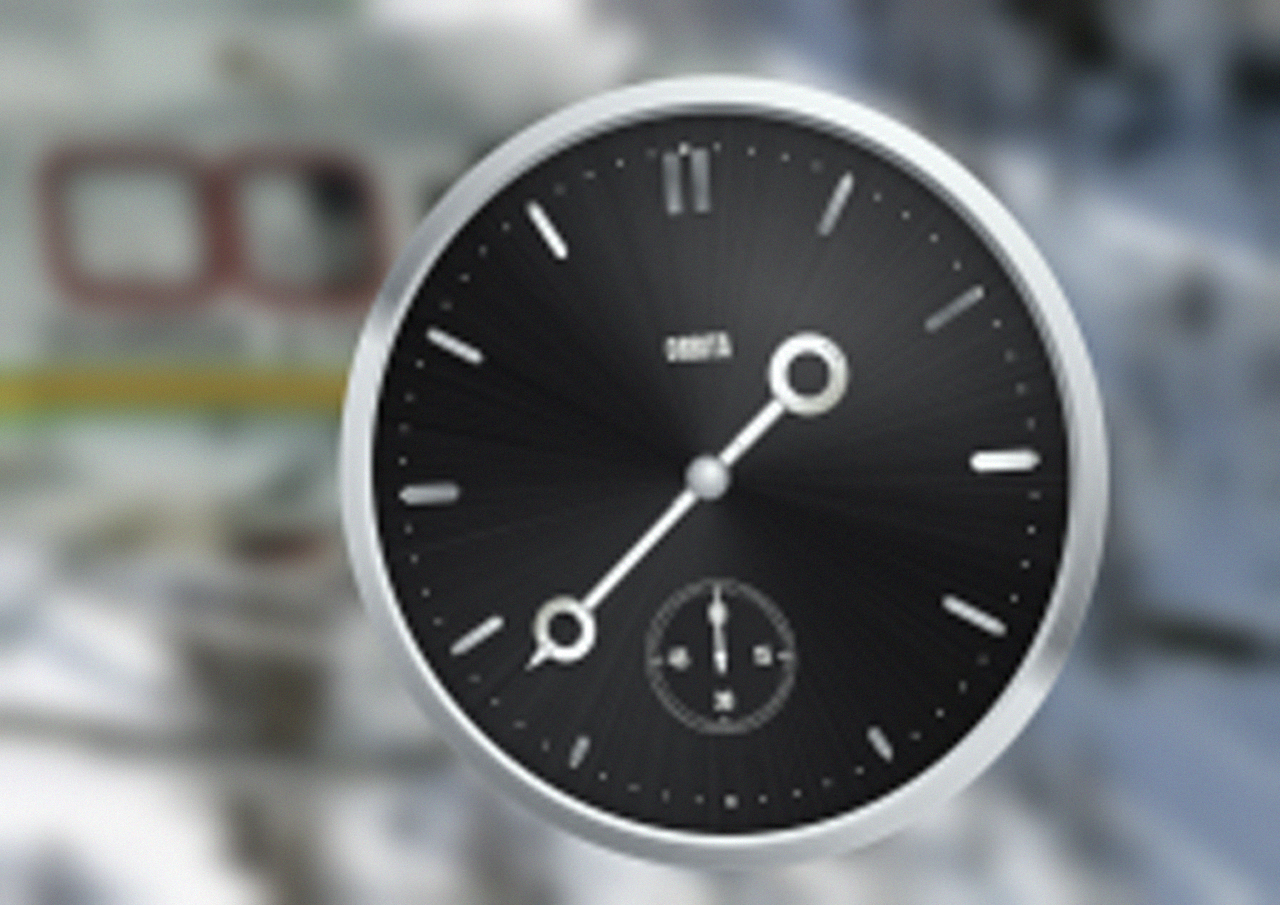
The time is 1h38
